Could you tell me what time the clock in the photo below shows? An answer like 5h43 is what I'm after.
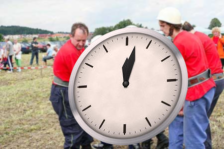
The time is 12h02
